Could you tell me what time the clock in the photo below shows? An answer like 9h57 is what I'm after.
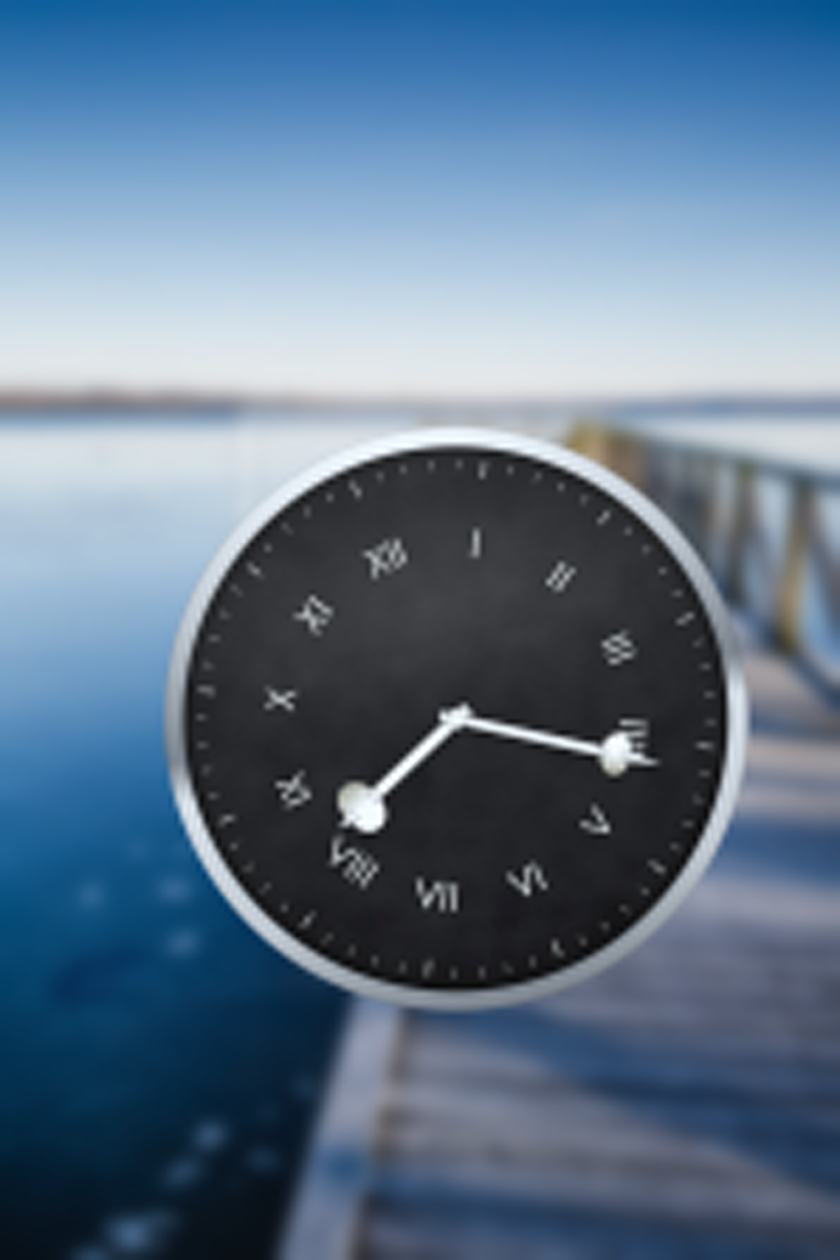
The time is 8h21
